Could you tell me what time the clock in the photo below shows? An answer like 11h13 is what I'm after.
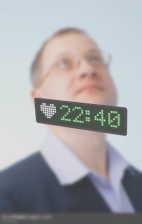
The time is 22h40
